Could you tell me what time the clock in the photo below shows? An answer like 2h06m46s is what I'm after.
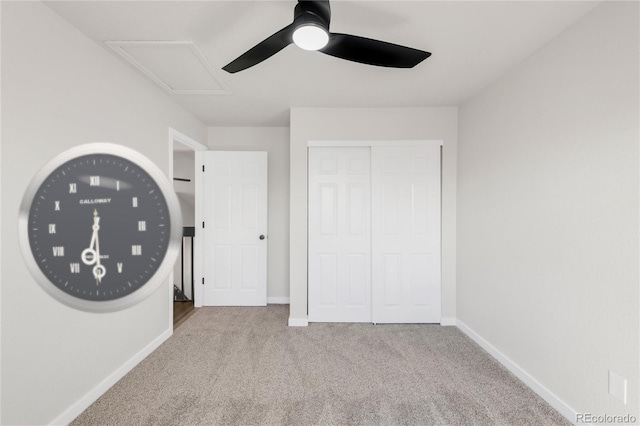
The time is 6h29m30s
